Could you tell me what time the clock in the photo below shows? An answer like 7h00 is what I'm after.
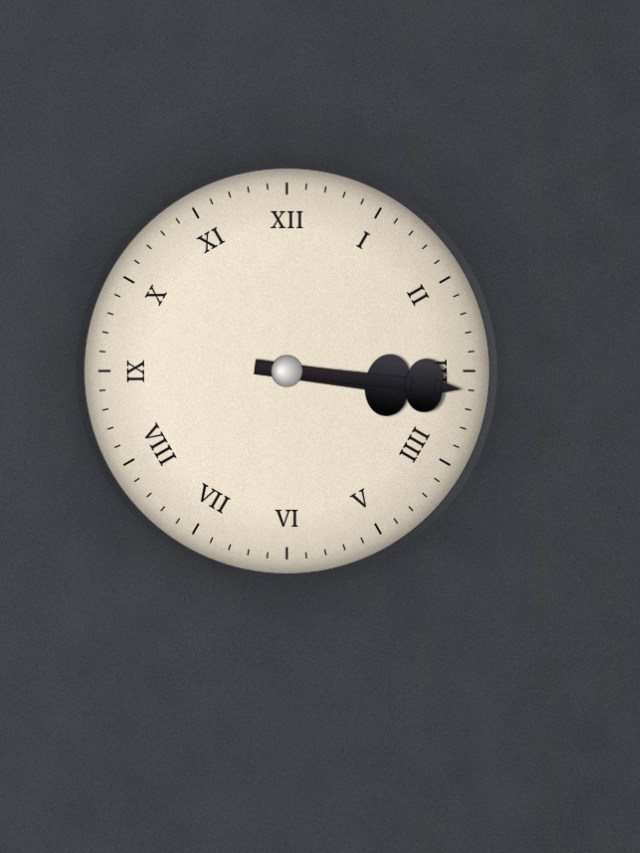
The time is 3h16
